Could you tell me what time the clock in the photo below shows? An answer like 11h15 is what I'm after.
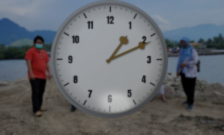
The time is 1h11
